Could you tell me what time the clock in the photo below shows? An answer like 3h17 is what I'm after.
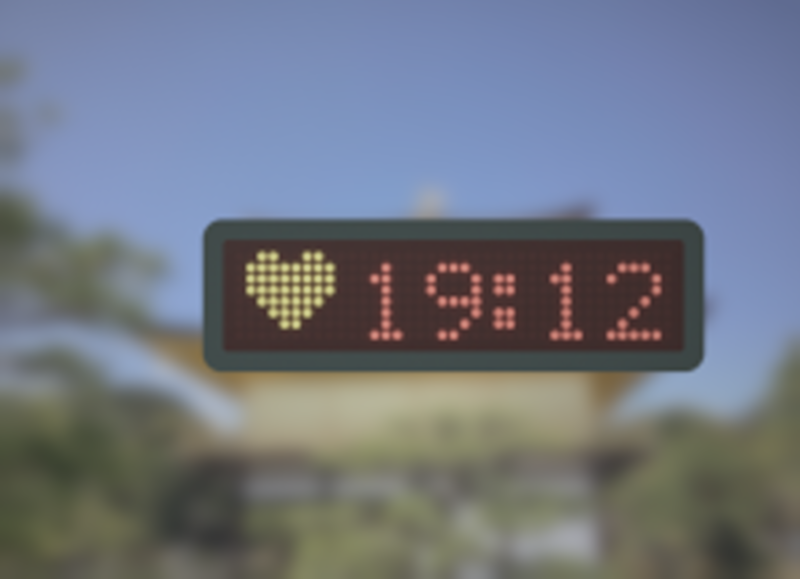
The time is 19h12
